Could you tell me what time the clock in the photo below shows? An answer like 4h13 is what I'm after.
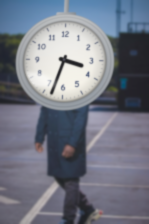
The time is 3h33
